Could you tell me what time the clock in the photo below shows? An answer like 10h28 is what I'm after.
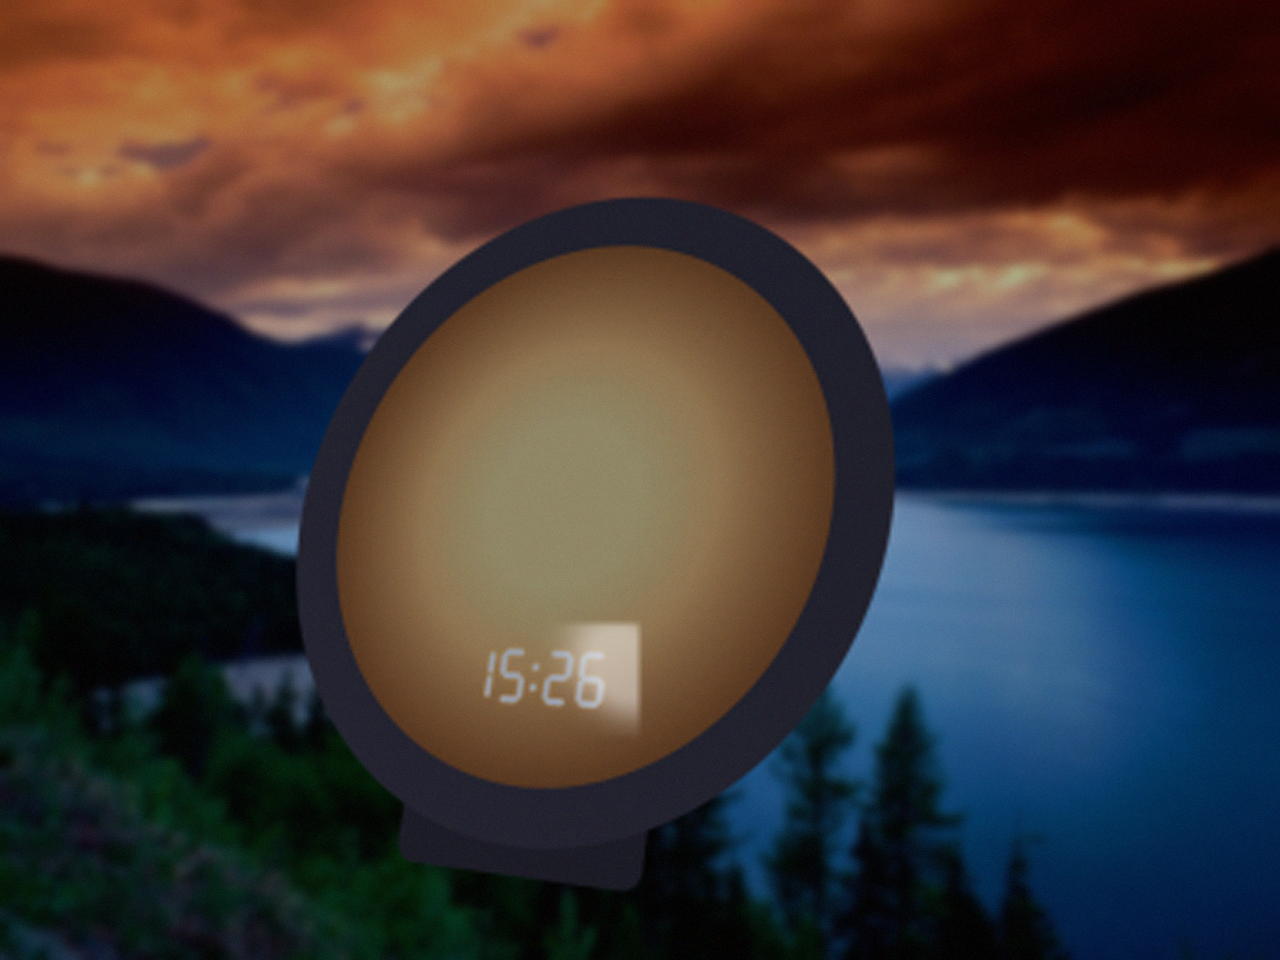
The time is 15h26
